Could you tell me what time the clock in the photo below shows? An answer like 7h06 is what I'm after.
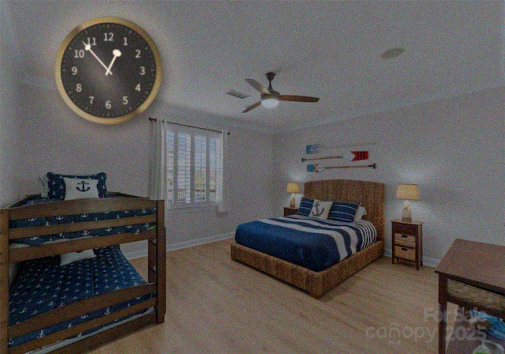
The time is 12h53
